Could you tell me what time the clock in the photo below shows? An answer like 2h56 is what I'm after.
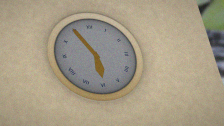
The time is 5h55
